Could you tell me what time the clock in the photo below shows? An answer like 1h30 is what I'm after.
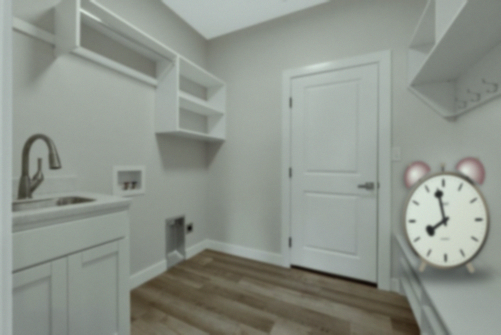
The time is 7h58
